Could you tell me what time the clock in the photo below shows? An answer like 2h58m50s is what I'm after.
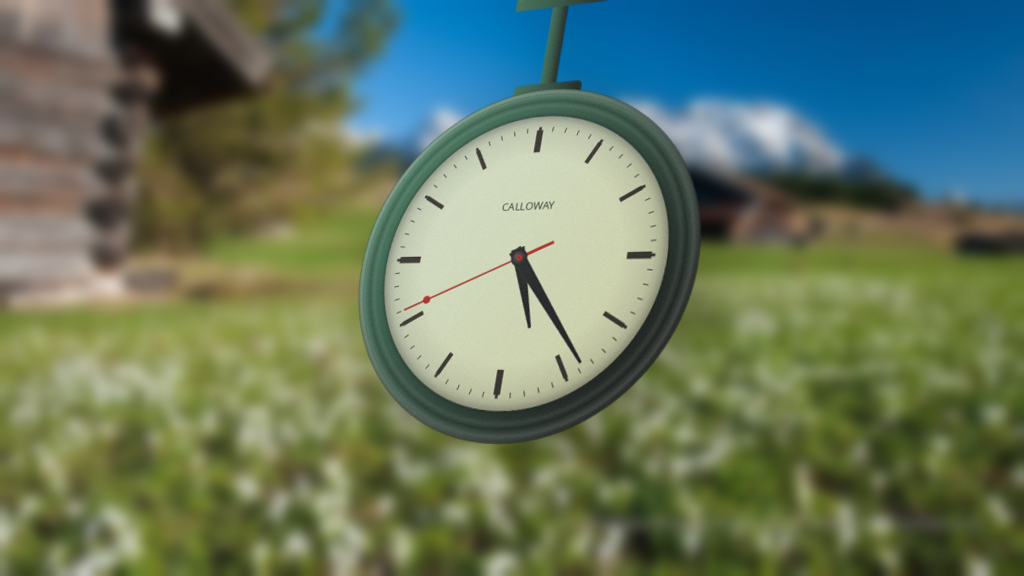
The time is 5h23m41s
